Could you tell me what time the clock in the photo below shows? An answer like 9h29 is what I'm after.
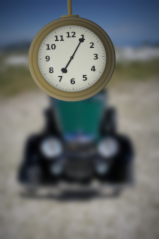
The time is 7h05
